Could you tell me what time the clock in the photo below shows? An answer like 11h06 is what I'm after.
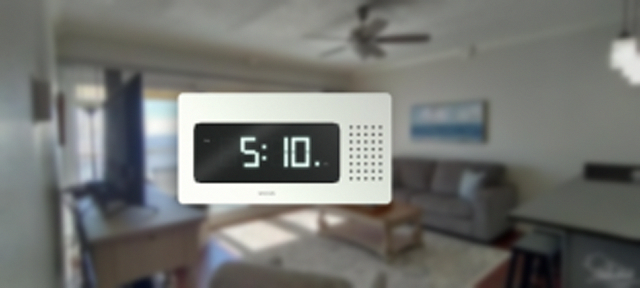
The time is 5h10
